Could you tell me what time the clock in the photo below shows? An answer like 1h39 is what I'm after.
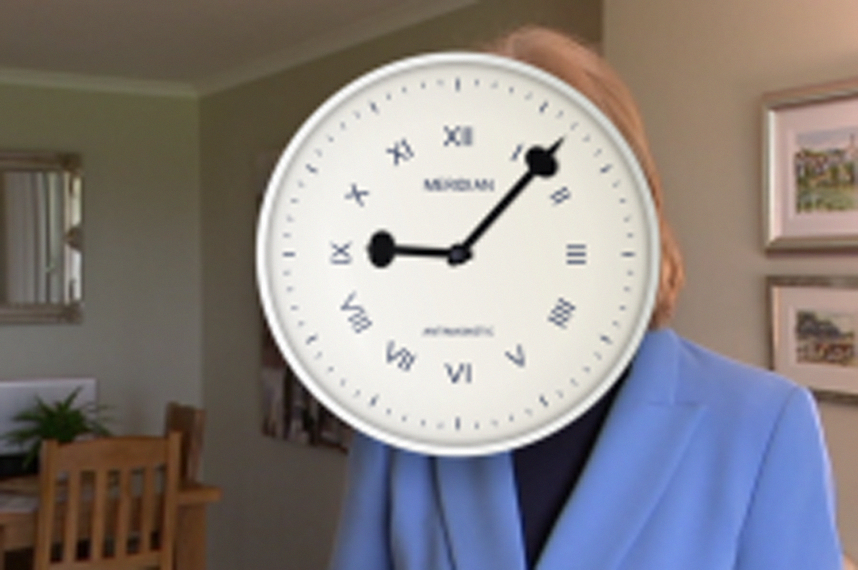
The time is 9h07
